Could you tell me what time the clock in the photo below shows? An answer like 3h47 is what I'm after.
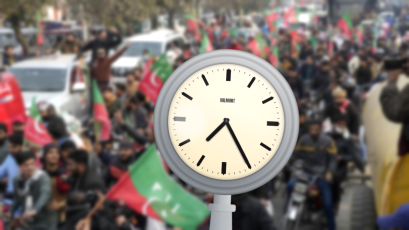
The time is 7h25
